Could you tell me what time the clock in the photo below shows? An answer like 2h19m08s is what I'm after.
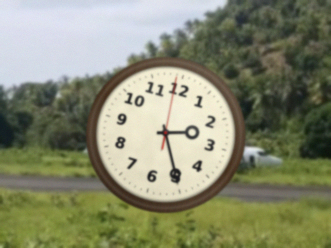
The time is 2h24m59s
